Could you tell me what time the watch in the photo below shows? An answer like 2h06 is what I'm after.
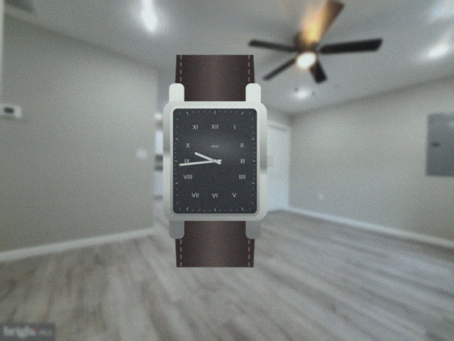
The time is 9h44
